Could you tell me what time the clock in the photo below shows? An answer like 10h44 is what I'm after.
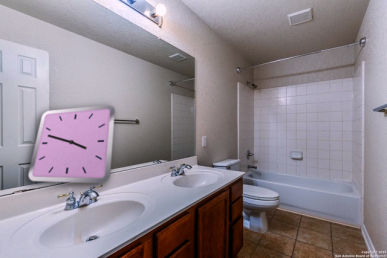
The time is 3h48
